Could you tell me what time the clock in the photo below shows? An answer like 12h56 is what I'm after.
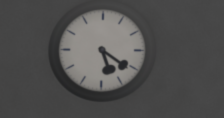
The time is 5h21
